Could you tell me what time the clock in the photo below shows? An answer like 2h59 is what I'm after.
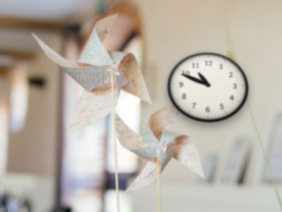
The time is 10h49
